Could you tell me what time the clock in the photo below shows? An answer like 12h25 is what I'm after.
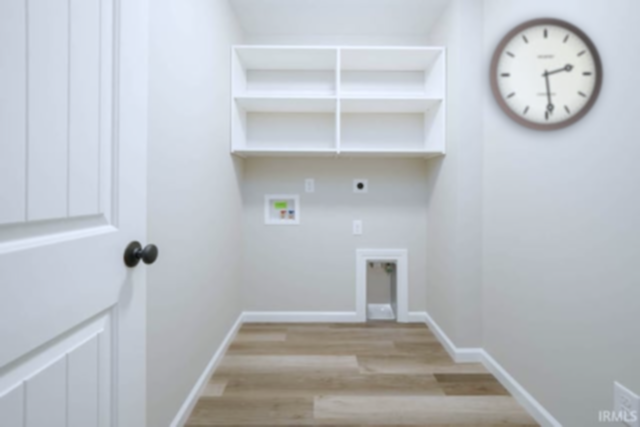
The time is 2h29
